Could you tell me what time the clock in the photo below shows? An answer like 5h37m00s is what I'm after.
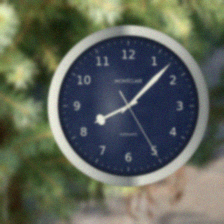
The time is 8h07m25s
